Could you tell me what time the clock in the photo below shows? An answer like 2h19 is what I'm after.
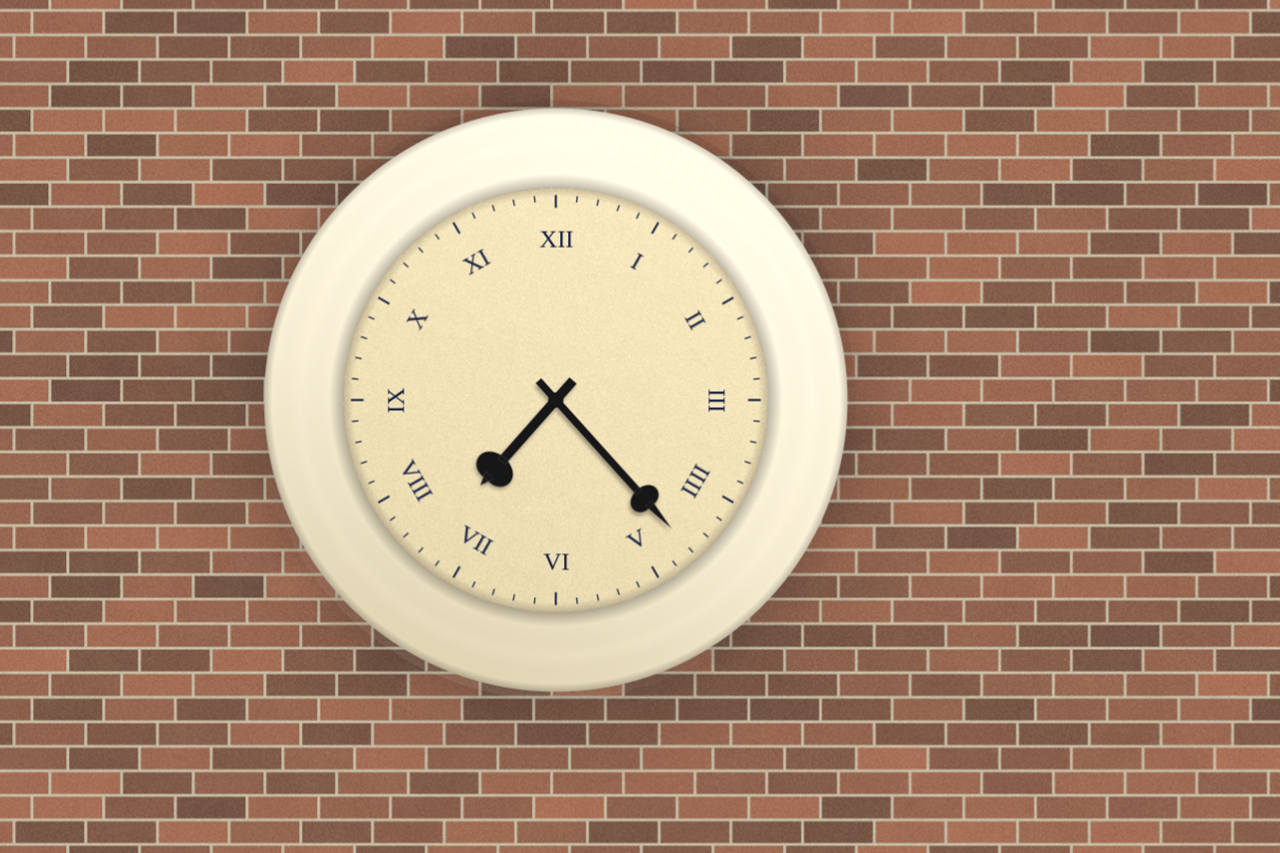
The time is 7h23
